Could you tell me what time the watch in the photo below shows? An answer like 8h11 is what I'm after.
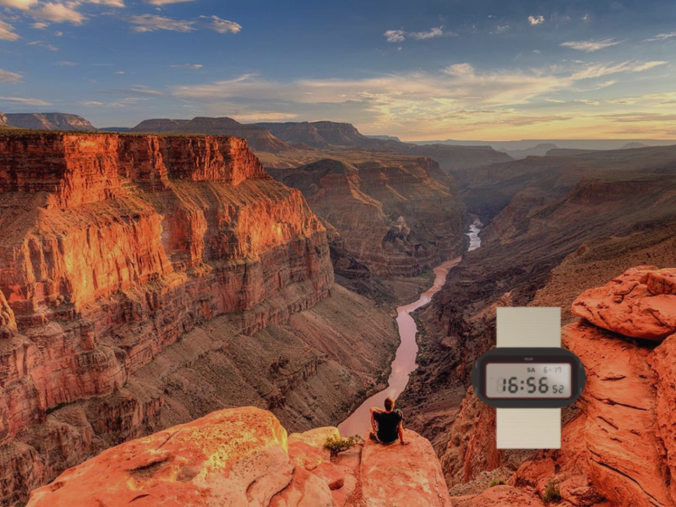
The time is 16h56
